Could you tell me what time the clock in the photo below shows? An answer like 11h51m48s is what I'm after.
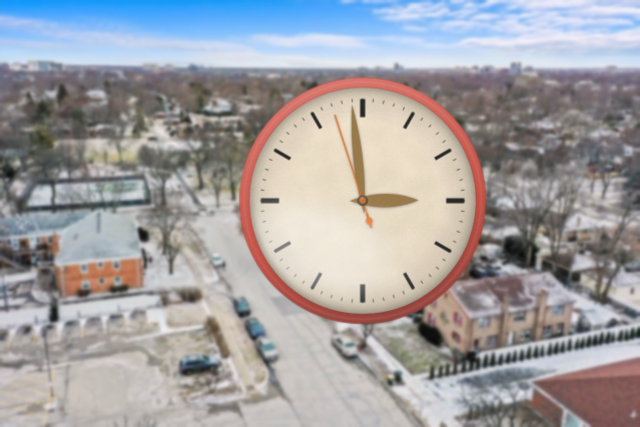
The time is 2h58m57s
